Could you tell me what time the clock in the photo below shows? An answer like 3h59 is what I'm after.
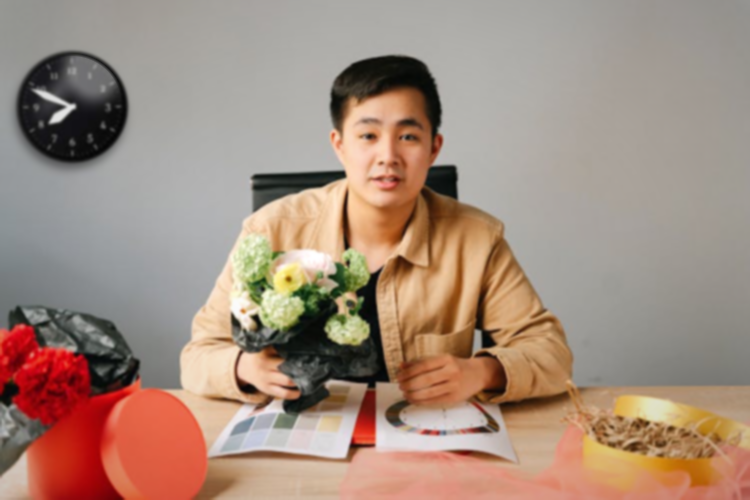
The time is 7h49
